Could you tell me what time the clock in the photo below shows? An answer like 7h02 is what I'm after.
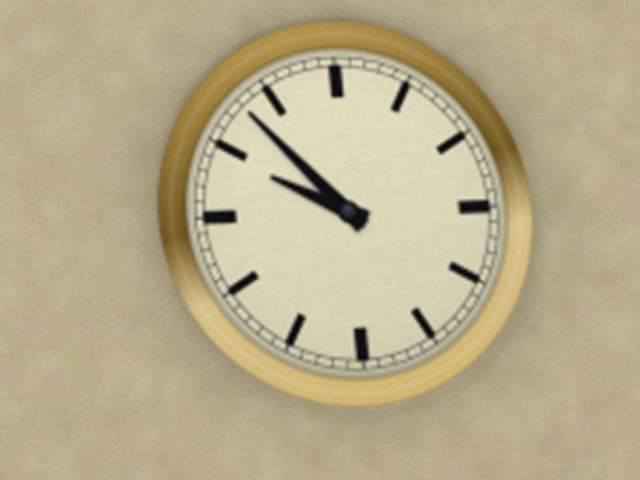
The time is 9h53
